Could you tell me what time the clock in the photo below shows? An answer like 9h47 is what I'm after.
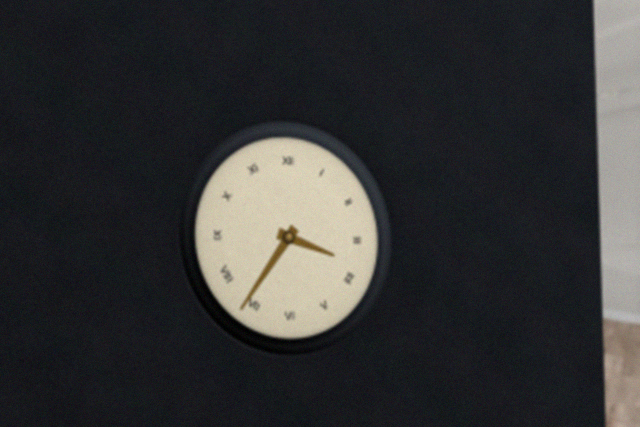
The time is 3h36
